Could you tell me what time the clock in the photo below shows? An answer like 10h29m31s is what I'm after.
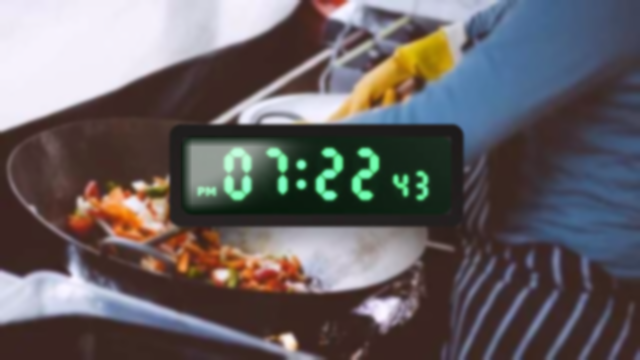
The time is 7h22m43s
